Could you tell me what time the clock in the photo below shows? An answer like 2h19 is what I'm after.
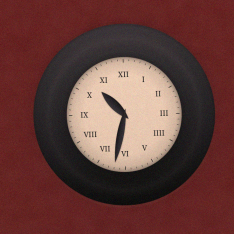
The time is 10h32
